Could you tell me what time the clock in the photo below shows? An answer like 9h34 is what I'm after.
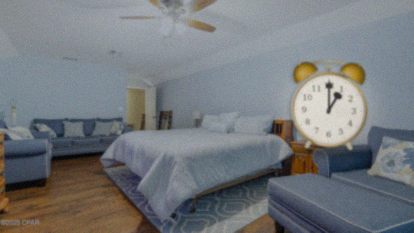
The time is 1h00
